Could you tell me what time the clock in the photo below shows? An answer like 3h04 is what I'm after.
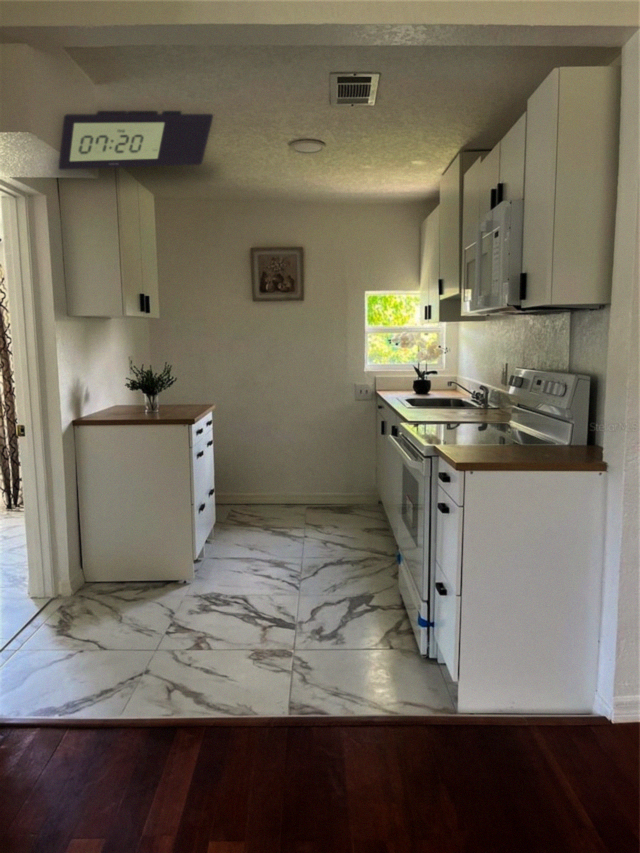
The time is 7h20
